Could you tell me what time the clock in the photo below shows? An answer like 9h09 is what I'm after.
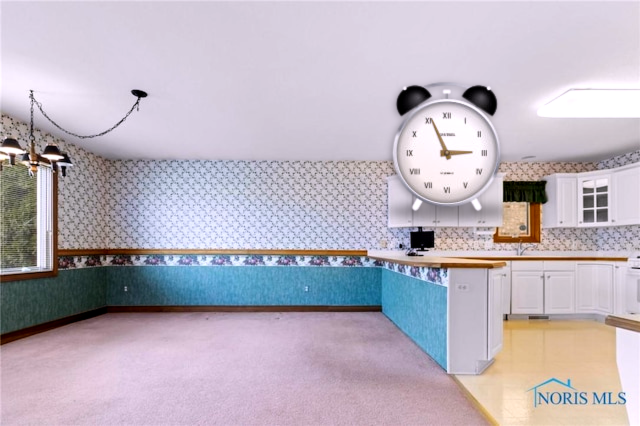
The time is 2h56
